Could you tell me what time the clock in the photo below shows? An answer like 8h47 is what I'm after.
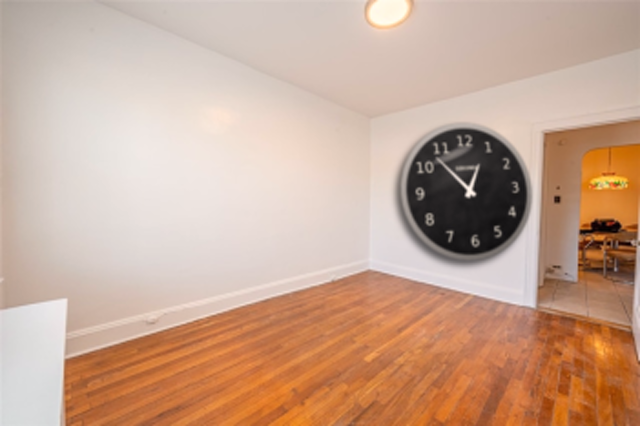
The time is 12h53
